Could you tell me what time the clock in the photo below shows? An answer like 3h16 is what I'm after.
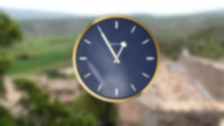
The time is 12h55
